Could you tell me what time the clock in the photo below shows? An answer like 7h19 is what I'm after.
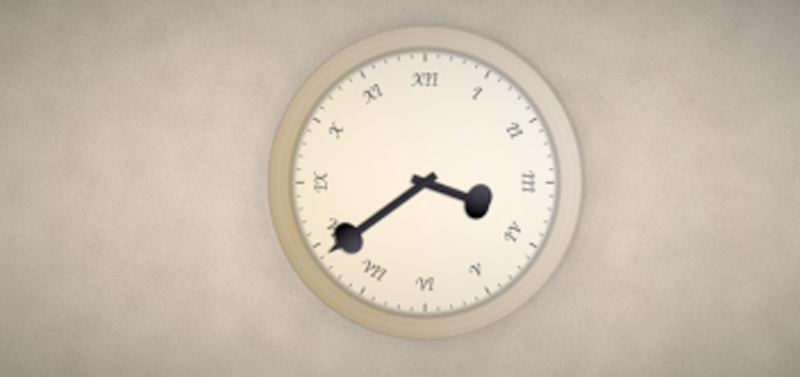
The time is 3h39
